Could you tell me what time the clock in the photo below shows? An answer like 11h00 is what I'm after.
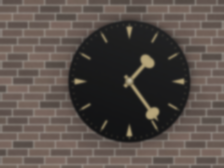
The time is 1h24
